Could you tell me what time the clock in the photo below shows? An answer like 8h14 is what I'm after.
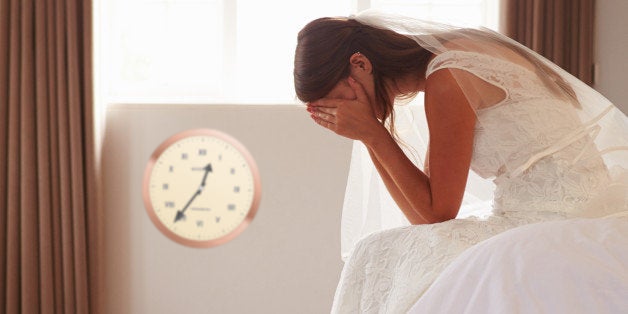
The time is 12h36
